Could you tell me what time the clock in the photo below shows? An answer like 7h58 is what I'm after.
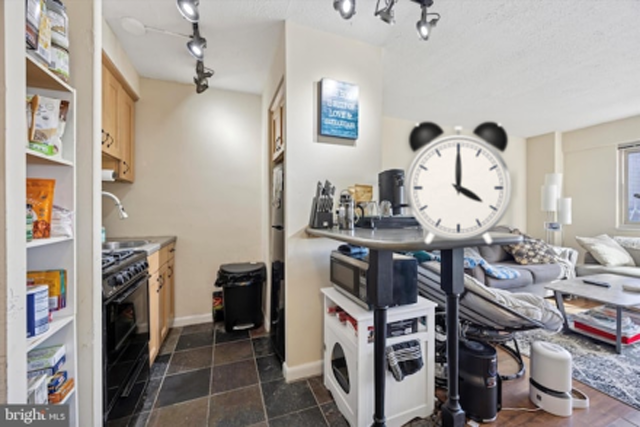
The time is 4h00
